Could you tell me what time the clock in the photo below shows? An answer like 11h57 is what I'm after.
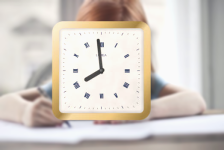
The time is 7h59
